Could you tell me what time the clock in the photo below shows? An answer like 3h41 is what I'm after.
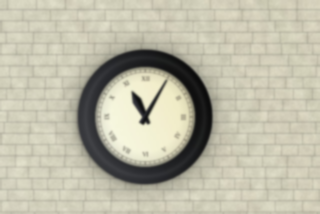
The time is 11h05
